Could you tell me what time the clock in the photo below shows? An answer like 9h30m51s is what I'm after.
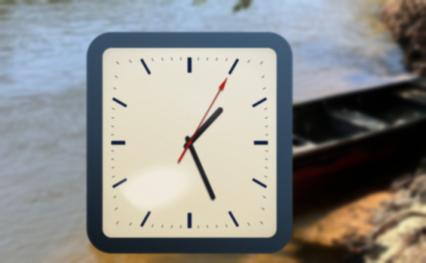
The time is 1h26m05s
